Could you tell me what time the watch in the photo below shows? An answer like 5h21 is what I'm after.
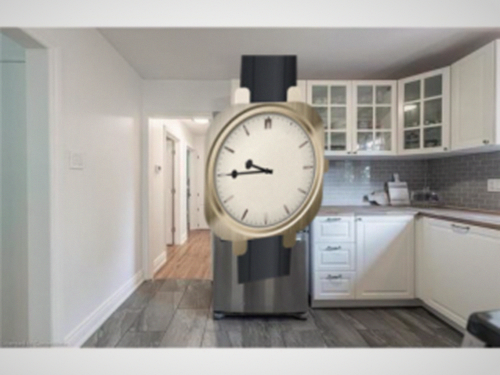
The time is 9h45
